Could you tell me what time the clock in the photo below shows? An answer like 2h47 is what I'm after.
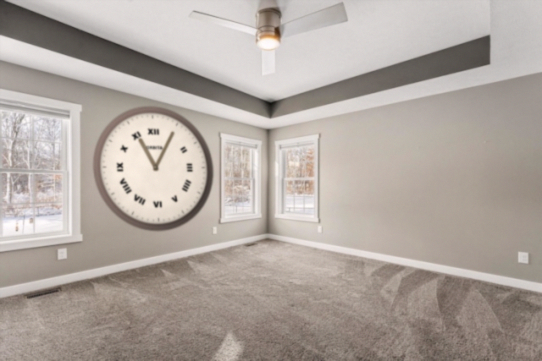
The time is 11h05
